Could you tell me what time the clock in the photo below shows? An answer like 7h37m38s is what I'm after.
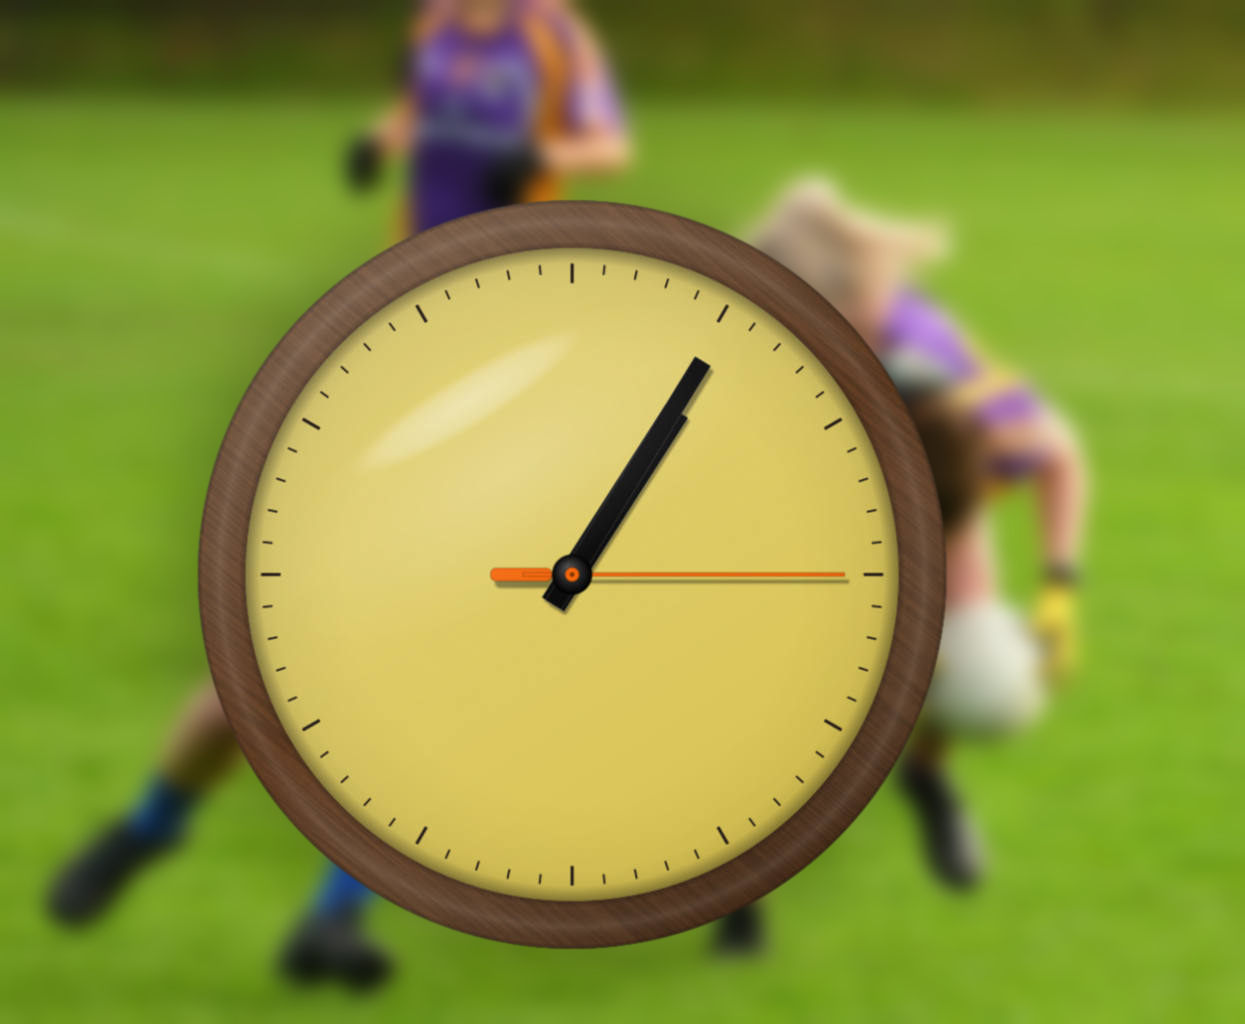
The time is 1h05m15s
